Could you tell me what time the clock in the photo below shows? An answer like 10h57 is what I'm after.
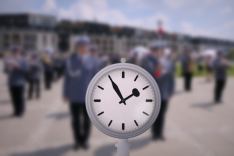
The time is 1h55
